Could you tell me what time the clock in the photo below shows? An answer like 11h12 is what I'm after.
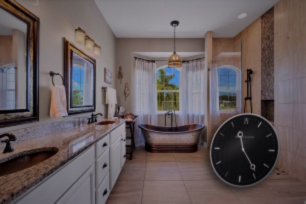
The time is 11h24
